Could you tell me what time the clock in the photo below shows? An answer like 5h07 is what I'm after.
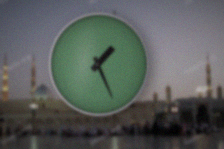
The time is 1h26
